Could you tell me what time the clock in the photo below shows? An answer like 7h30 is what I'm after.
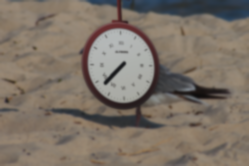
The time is 7h38
